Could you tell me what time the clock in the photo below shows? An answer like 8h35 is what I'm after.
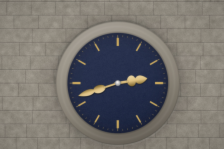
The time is 2h42
